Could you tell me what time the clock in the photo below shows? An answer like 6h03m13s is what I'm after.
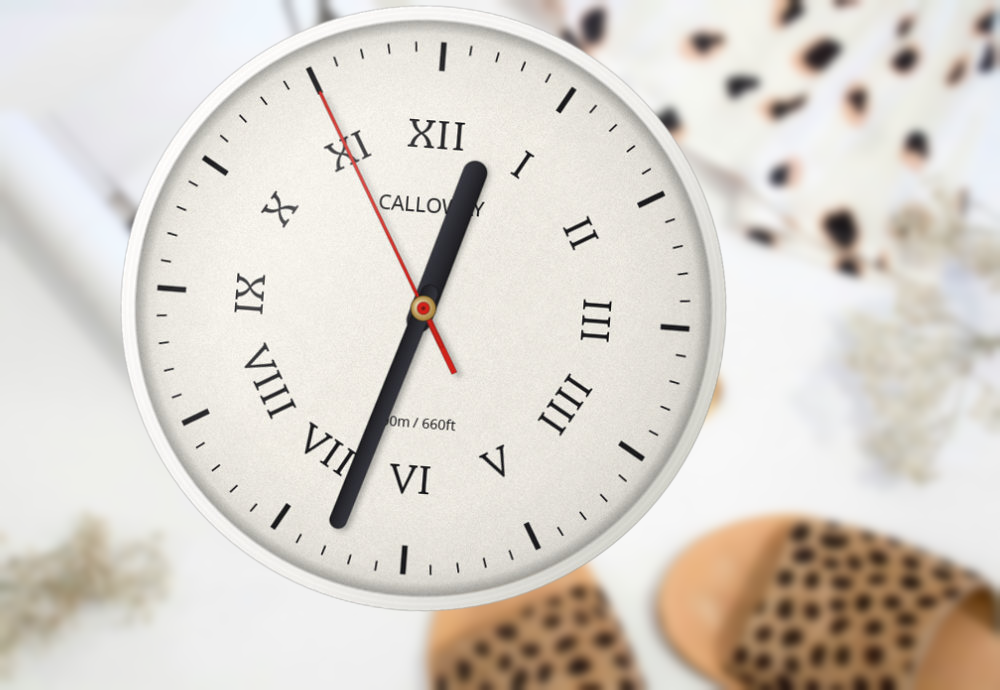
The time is 12h32m55s
